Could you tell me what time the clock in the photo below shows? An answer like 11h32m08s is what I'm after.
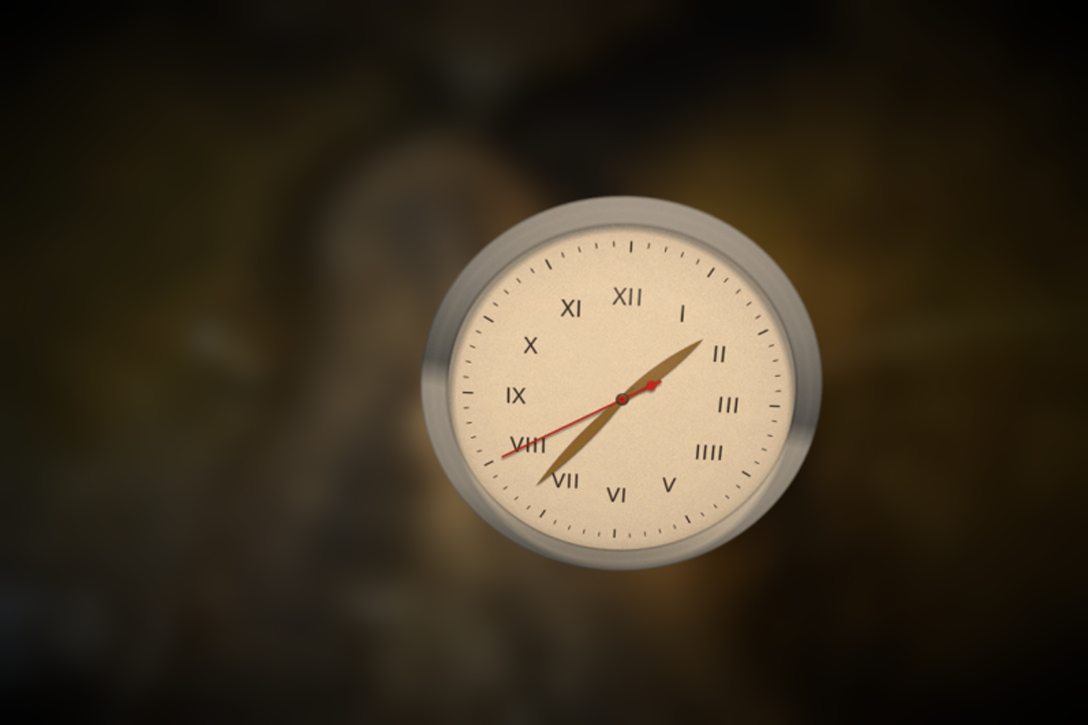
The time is 1h36m40s
